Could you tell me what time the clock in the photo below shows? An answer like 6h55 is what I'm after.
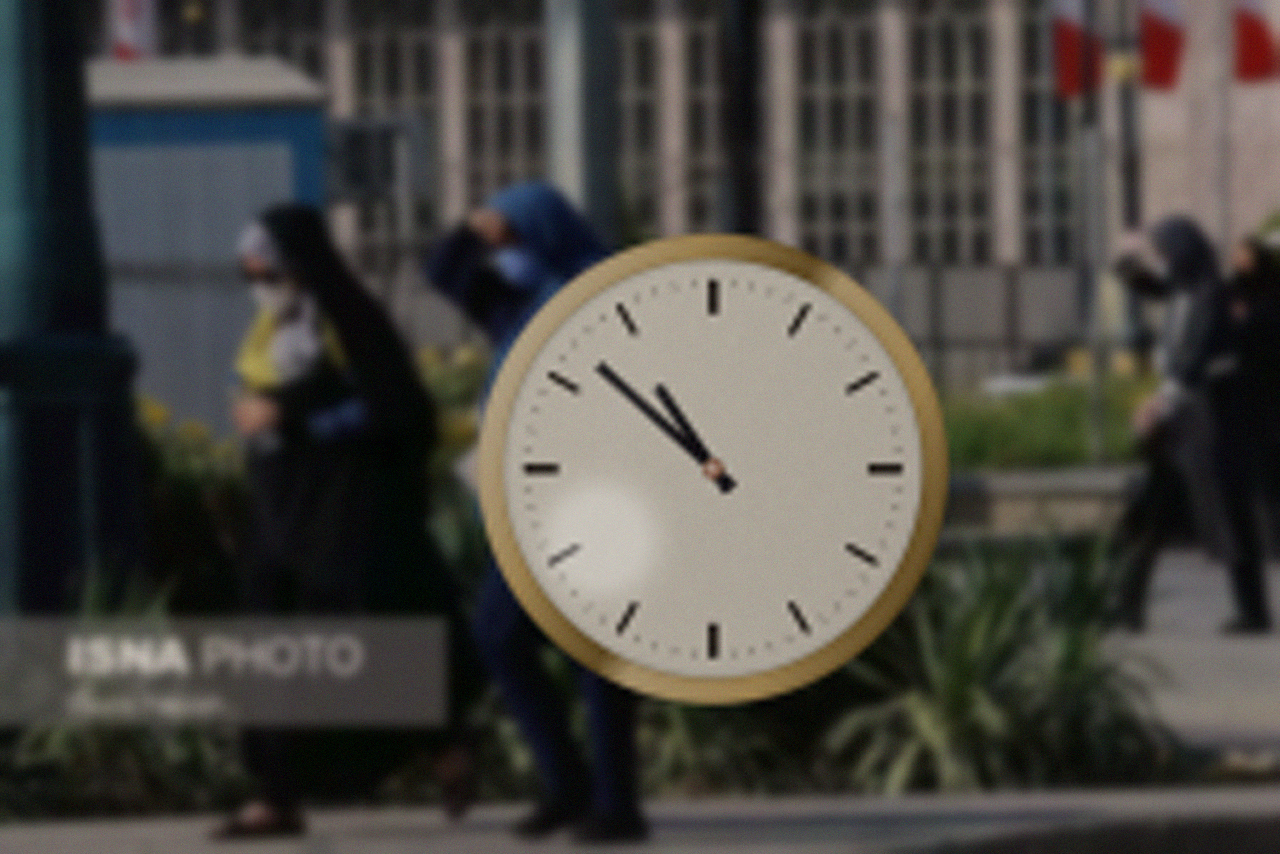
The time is 10h52
